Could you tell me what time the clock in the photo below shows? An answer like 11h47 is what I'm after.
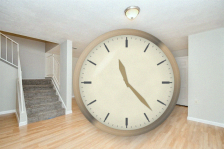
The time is 11h23
